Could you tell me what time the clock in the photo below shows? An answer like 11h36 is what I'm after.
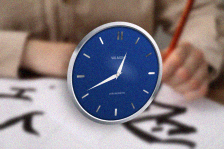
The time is 12h41
